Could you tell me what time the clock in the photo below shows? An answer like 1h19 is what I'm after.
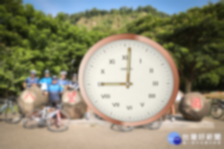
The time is 9h01
